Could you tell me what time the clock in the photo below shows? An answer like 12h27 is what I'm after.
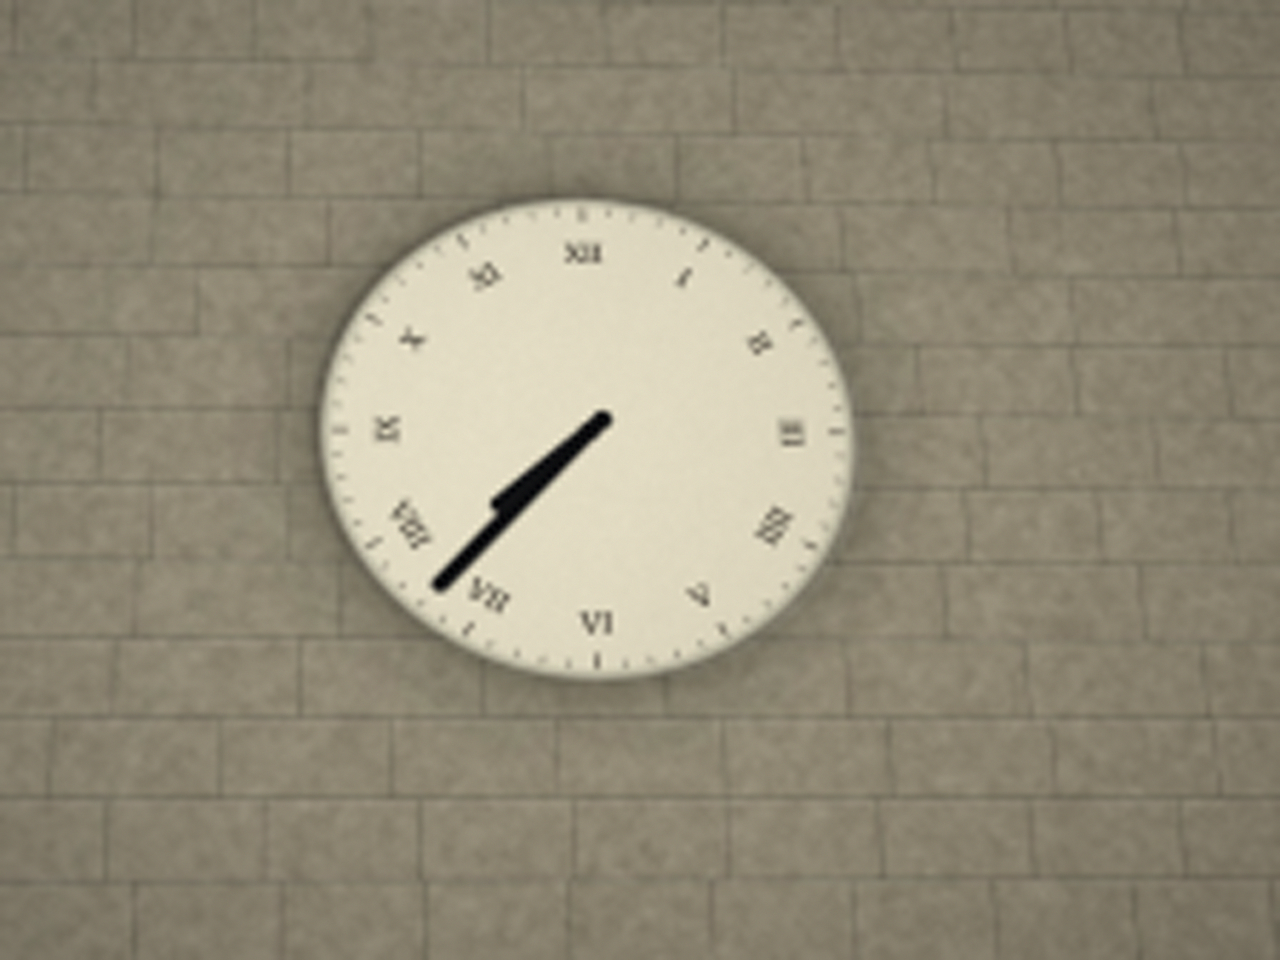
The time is 7h37
